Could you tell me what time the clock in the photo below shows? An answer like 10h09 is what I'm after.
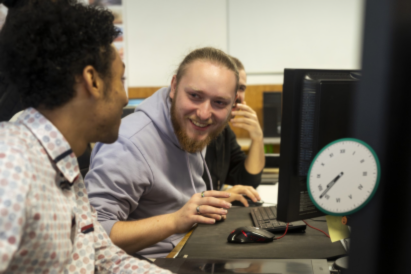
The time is 7h37
